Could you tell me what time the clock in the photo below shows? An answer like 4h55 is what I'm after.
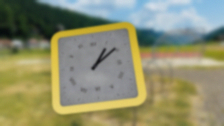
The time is 1h09
